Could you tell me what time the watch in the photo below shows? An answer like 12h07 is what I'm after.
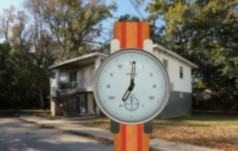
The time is 7h01
